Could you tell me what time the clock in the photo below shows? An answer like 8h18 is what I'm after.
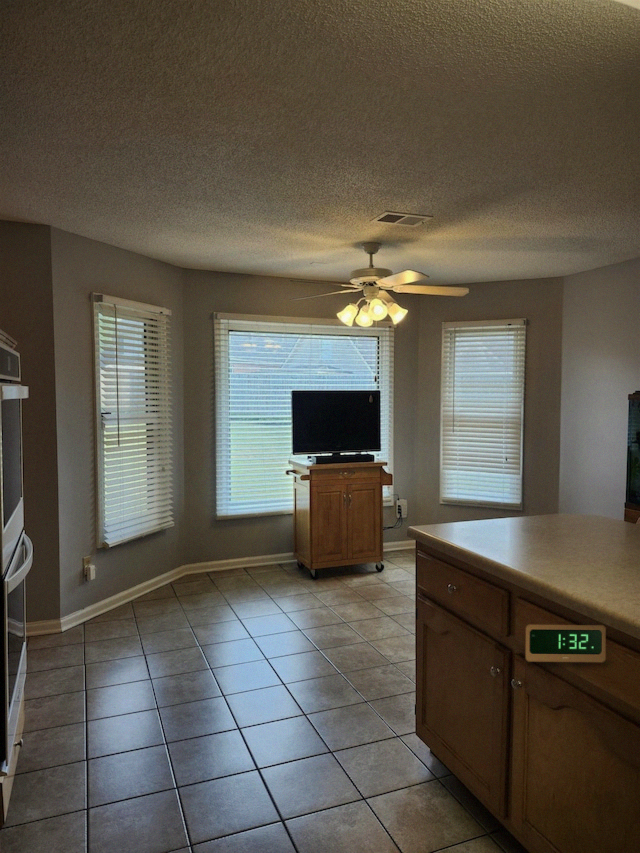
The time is 1h32
